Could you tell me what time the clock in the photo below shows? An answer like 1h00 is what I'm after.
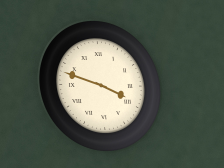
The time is 3h48
